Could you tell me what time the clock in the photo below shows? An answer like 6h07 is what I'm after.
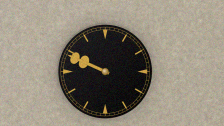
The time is 9h49
